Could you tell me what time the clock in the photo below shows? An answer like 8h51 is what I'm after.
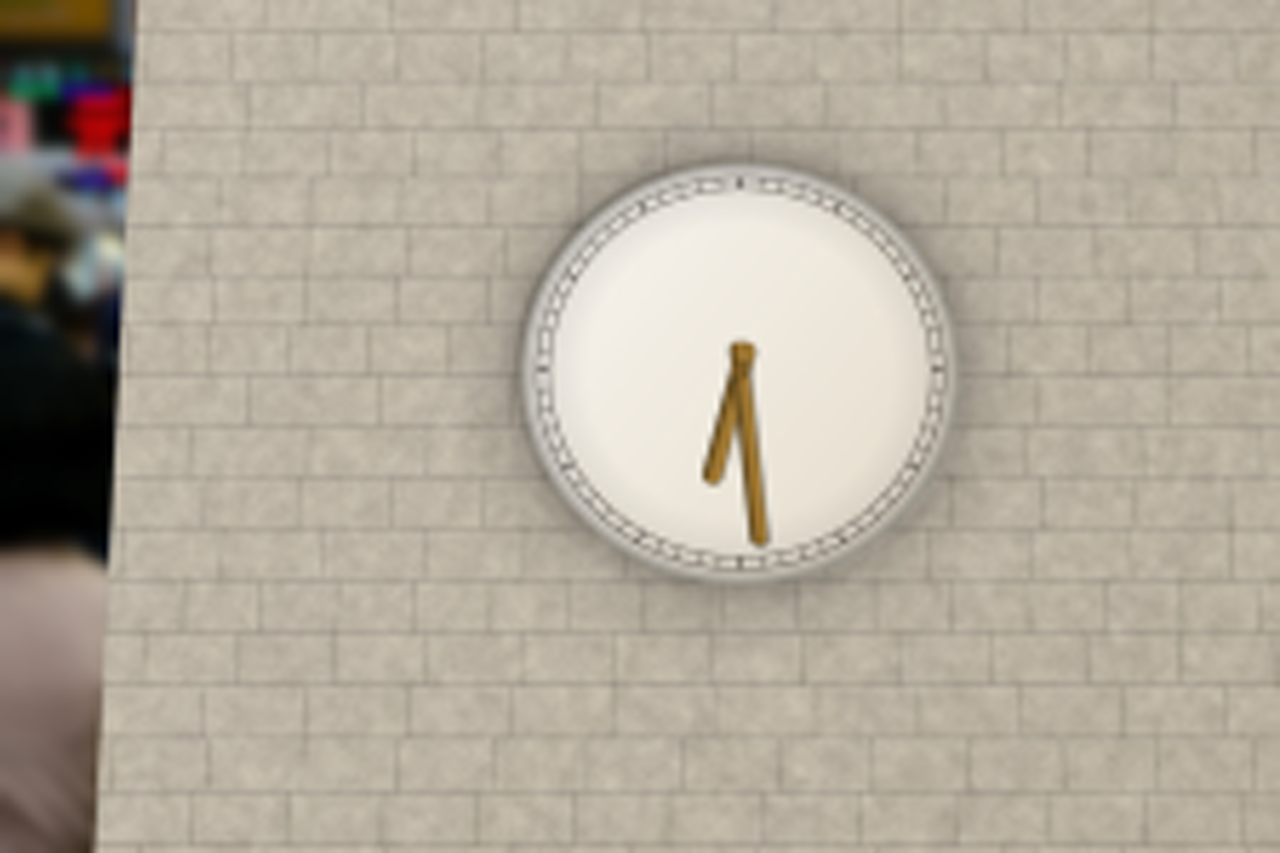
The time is 6h29
